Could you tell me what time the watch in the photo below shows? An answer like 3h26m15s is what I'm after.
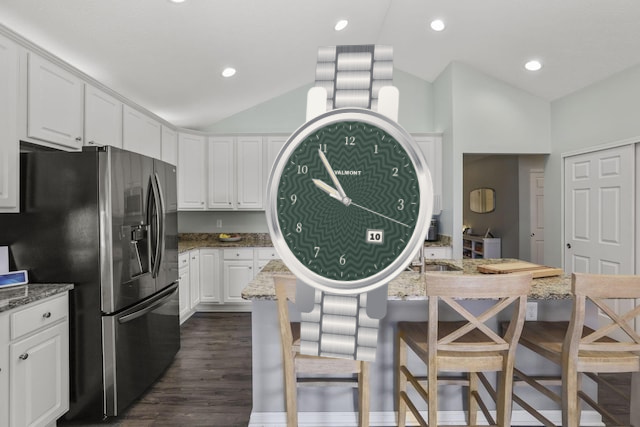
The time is 9h54m18s
